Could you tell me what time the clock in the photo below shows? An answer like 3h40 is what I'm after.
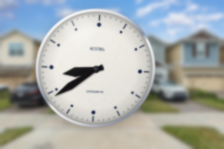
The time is 8h39
